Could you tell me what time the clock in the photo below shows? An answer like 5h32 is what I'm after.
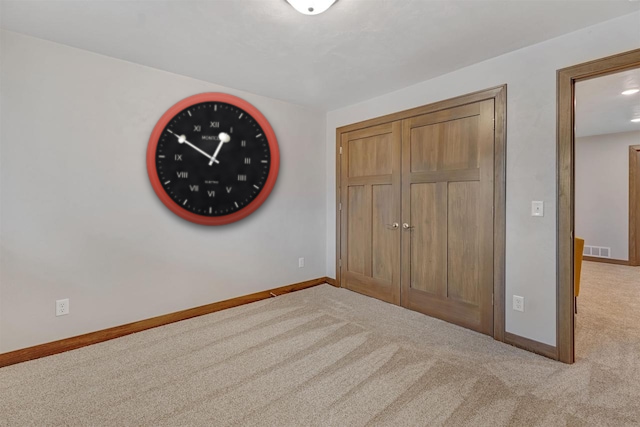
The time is 12h50
